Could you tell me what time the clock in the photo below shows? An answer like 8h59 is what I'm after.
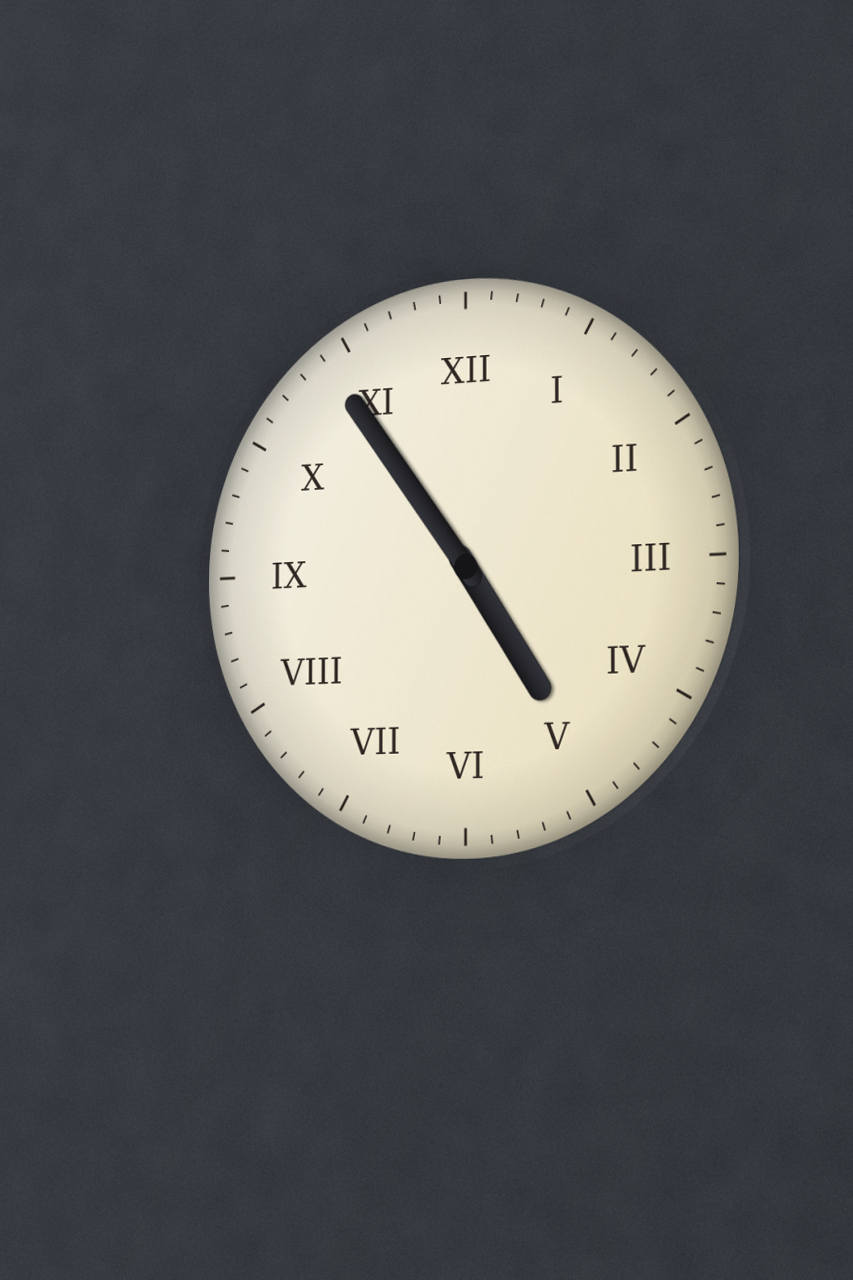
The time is 4h54
